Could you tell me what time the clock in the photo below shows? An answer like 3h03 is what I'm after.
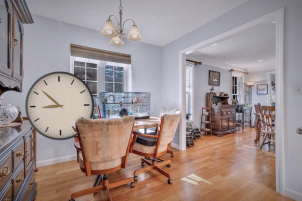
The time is 8h52
